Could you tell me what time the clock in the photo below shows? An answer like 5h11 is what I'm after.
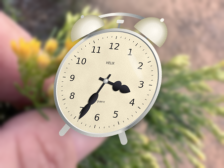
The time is 3h34
